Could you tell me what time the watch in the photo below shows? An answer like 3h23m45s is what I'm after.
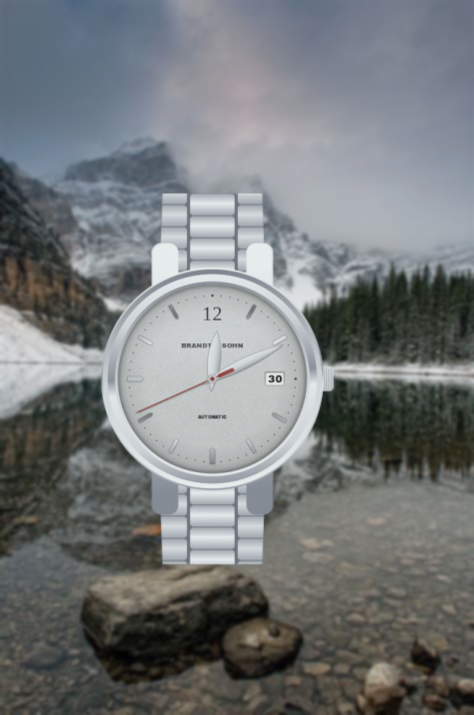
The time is 12h10m41s
